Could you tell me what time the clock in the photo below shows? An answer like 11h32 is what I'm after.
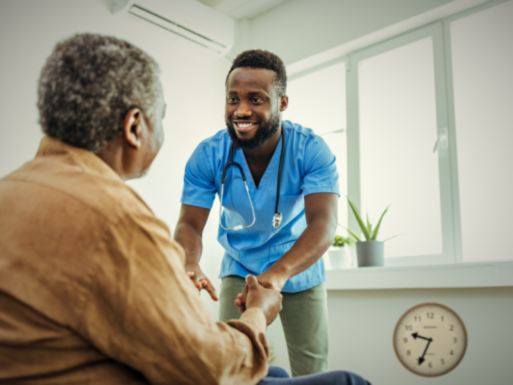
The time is 9h34
